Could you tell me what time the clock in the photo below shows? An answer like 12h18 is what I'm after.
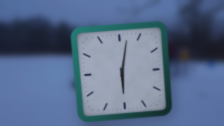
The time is 6h02
